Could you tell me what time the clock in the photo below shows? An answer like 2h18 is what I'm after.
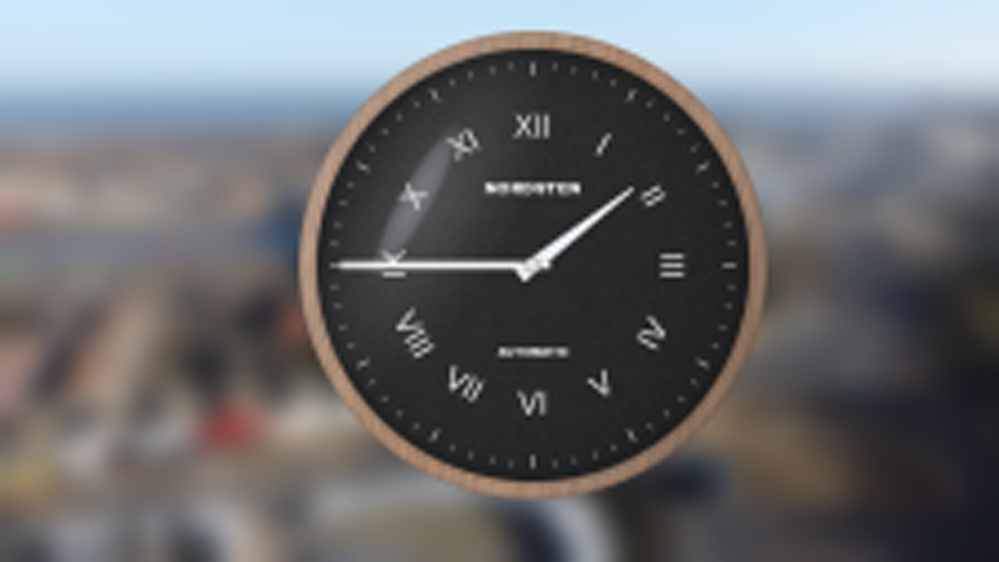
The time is 1h45
